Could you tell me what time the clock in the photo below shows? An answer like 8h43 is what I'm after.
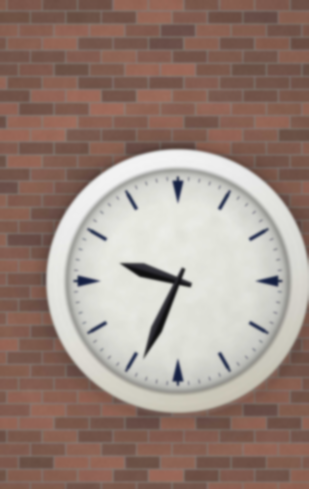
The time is 9h34
